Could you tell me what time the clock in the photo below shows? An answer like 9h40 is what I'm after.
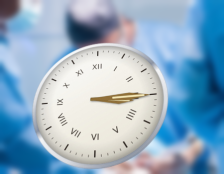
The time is 3h15
